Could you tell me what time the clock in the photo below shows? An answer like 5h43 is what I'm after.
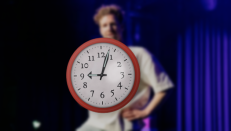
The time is 9h03
